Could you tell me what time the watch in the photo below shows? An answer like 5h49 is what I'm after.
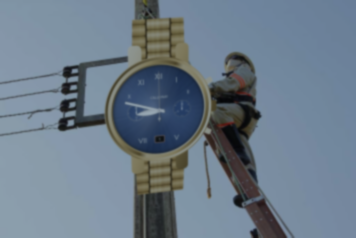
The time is 8h48
